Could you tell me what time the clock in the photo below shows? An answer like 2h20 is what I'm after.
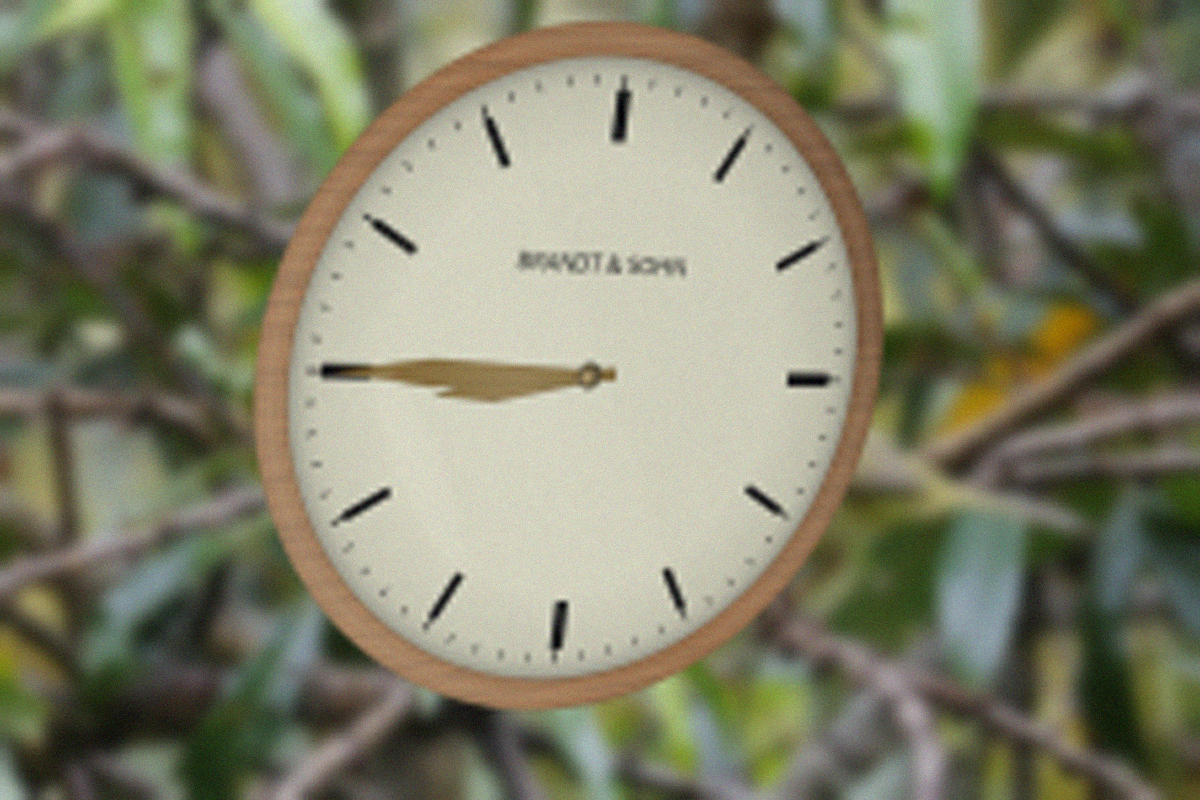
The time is 8h45
